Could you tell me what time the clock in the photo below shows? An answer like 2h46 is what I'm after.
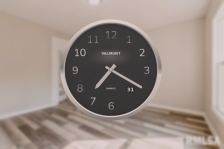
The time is 7h20
